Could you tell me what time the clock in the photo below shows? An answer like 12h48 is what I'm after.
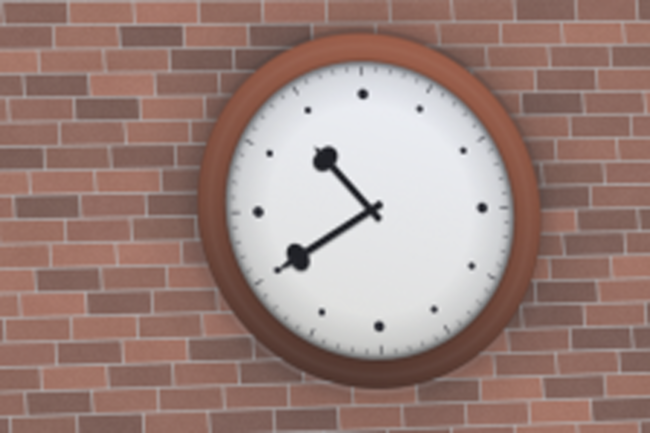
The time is 10h40
